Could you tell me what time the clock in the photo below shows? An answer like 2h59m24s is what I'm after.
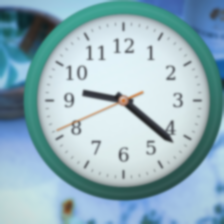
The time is 9h21m41s
